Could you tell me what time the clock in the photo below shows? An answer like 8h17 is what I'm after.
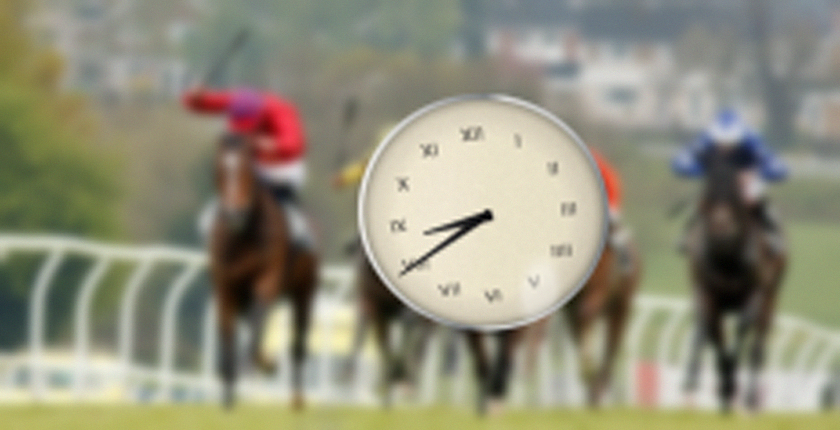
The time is 8h40
